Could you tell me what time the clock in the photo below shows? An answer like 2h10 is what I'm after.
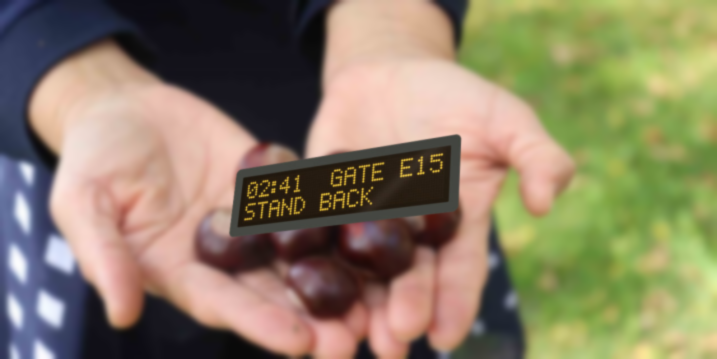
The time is 2h41
